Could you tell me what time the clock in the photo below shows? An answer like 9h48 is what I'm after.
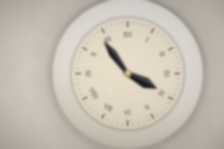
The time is 3h54
